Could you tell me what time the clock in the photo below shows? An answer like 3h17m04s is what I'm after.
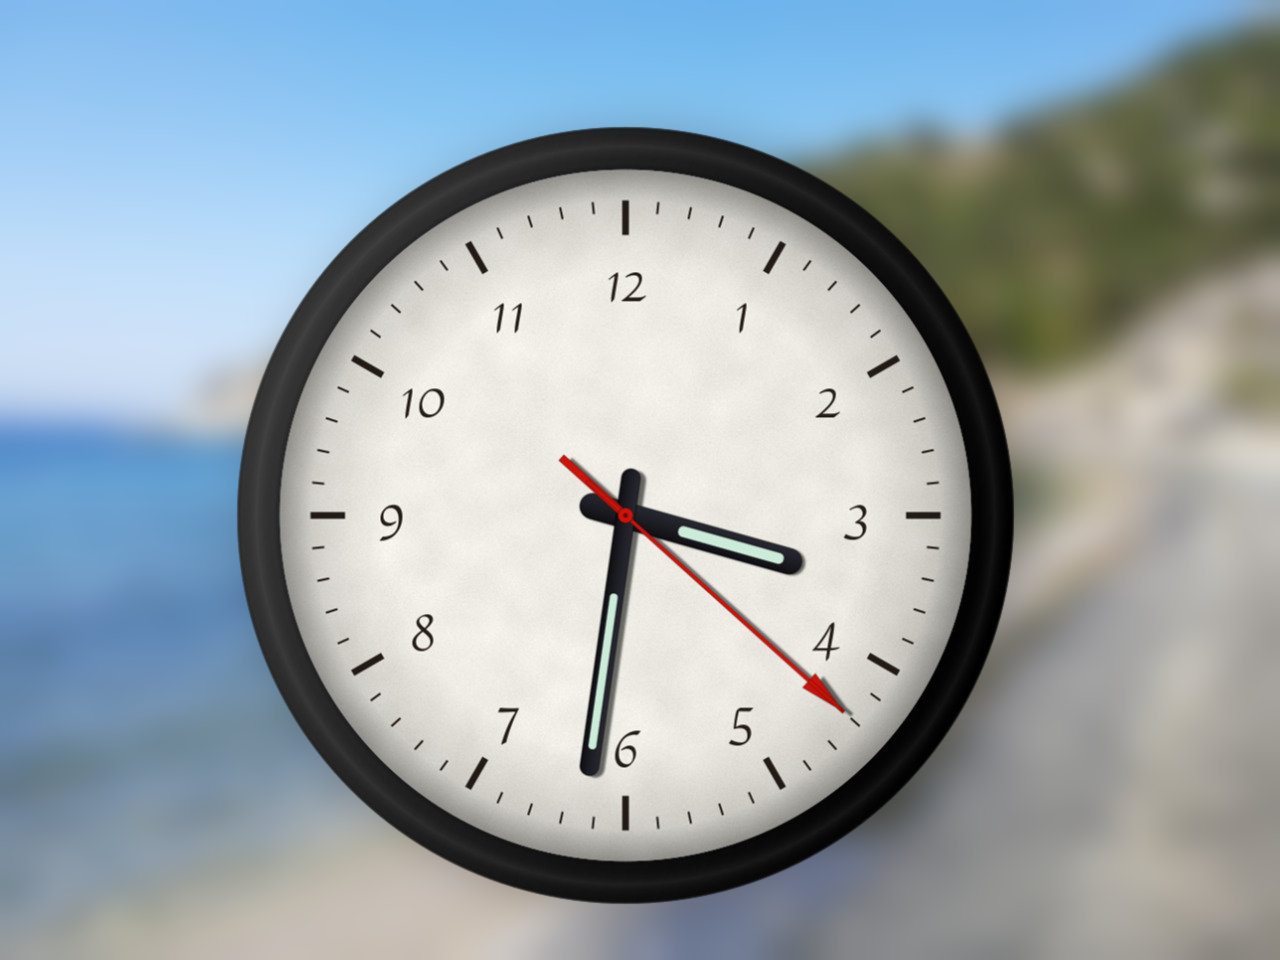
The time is 3h31m22s
